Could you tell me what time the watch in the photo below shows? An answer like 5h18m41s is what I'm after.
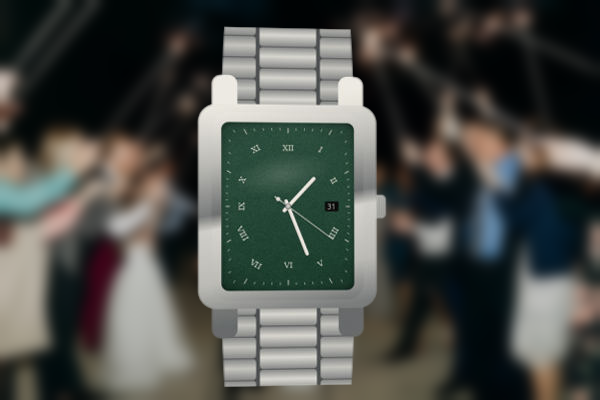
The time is 1h26m21s
